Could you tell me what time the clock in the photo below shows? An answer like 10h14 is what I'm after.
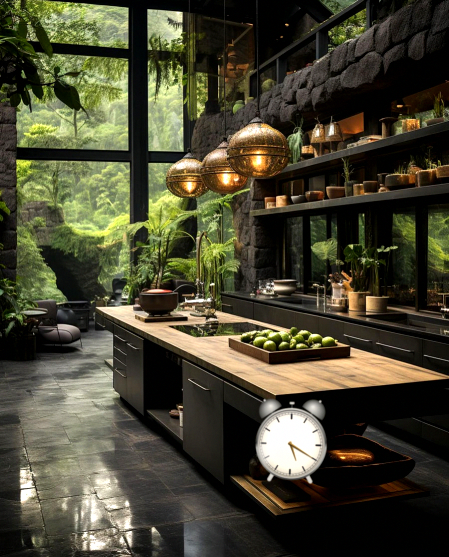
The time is 5h20
